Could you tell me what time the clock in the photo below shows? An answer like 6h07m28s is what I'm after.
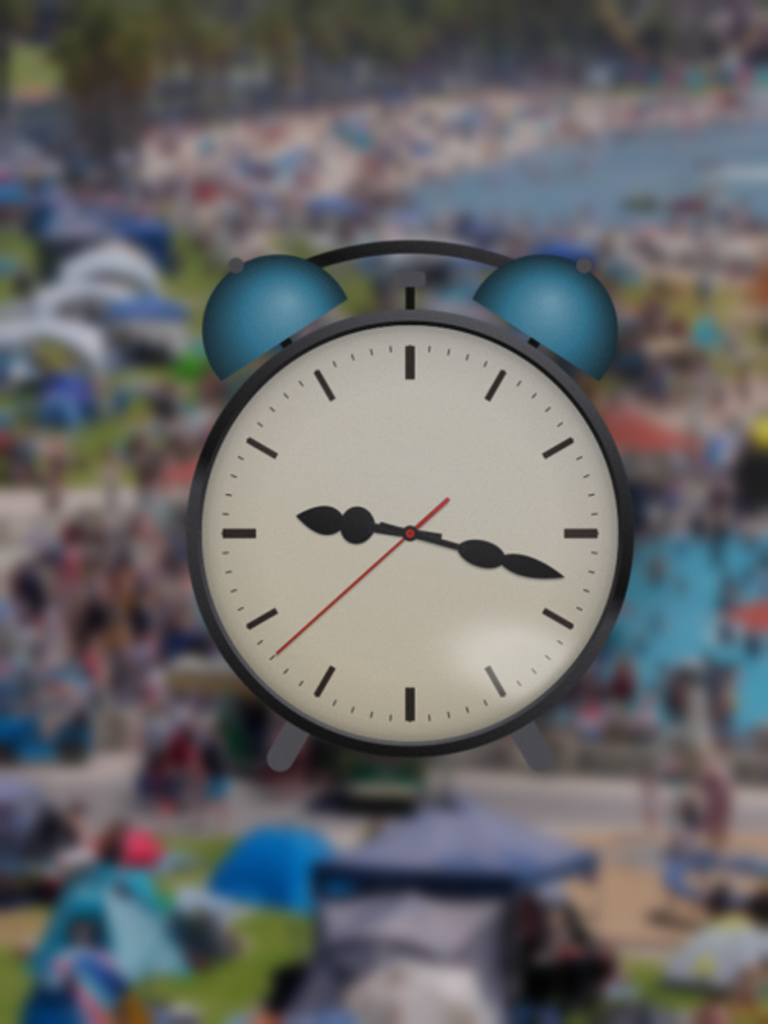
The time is 9h17m38s
